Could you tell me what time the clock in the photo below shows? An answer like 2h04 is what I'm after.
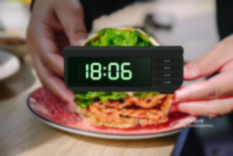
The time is 18h06
